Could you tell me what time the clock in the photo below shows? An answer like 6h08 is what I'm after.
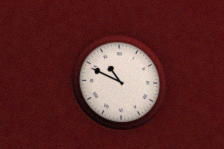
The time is 10h49
